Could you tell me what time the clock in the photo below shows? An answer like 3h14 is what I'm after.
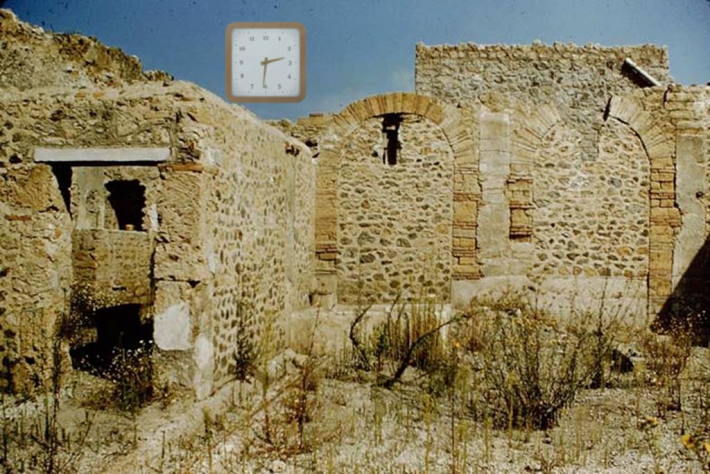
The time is 2h31
